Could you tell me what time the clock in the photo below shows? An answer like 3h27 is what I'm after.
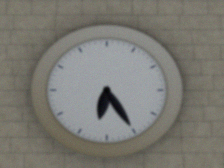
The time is 6h25
